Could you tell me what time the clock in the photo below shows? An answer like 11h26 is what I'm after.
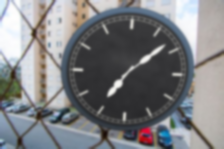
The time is 7h08
